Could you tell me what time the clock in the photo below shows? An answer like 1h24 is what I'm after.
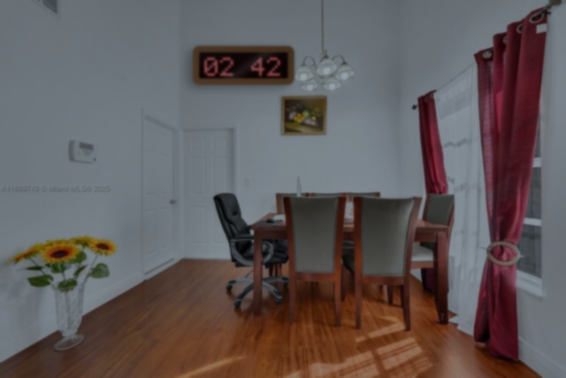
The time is 2h42
